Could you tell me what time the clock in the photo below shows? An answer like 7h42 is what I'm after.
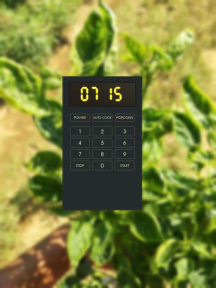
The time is 7h15
